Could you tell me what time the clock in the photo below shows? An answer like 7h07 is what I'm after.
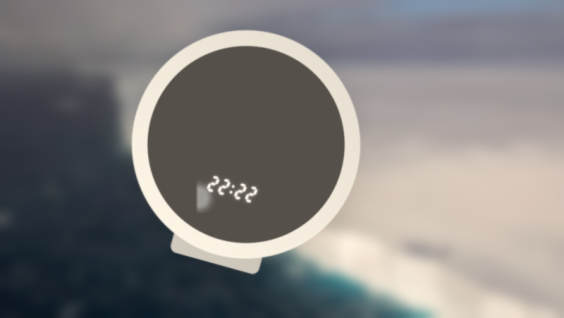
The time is 22h22
